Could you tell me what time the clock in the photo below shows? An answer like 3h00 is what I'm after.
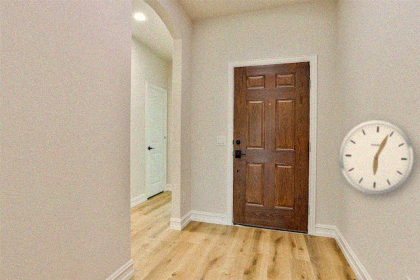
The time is 6h04
